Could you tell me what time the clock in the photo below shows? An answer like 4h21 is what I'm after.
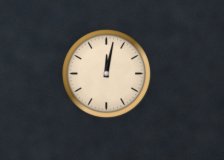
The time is 12h02
